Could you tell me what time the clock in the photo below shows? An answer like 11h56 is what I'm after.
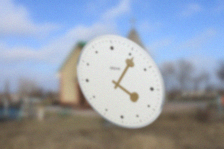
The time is 4h06
